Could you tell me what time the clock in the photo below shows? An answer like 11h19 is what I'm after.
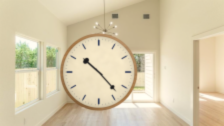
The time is 10h23
